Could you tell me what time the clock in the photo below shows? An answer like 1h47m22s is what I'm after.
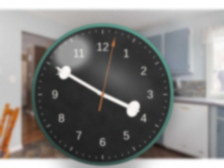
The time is 3h50m02s
